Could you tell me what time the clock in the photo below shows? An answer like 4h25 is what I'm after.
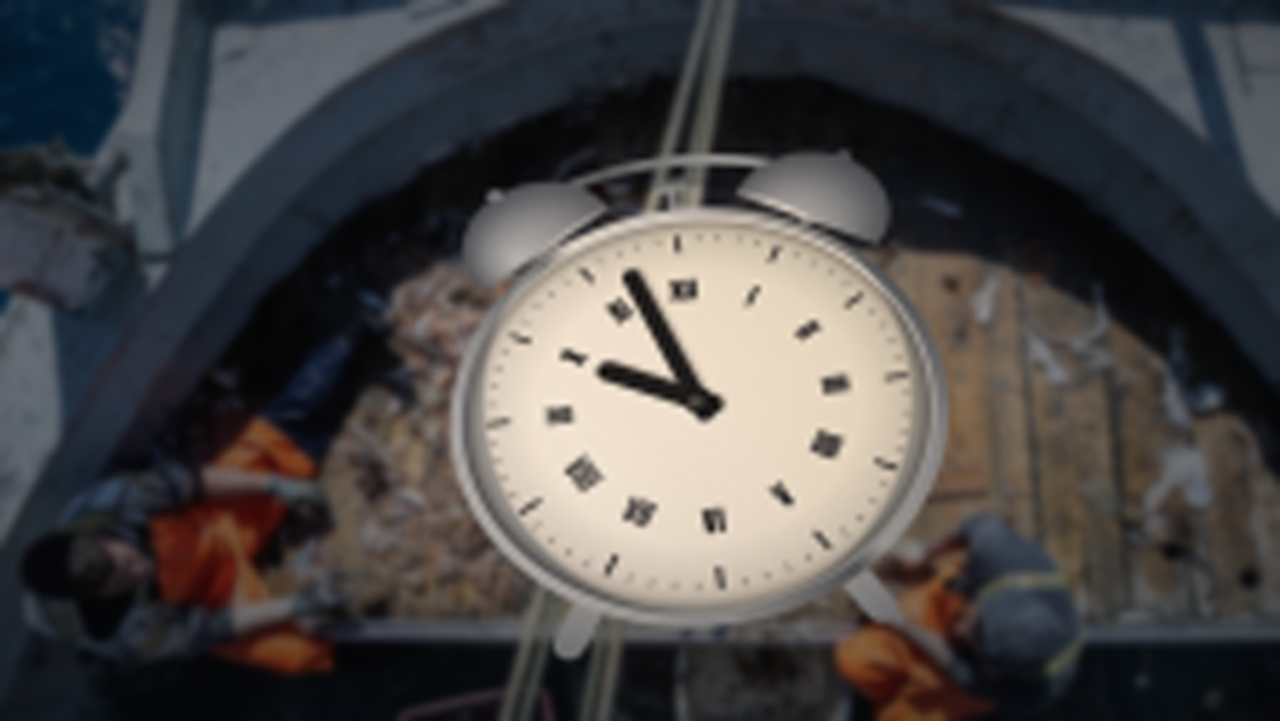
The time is 9h57
